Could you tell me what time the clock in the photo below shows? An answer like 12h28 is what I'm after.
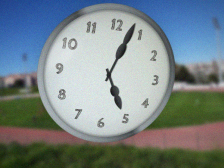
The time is 5h03
